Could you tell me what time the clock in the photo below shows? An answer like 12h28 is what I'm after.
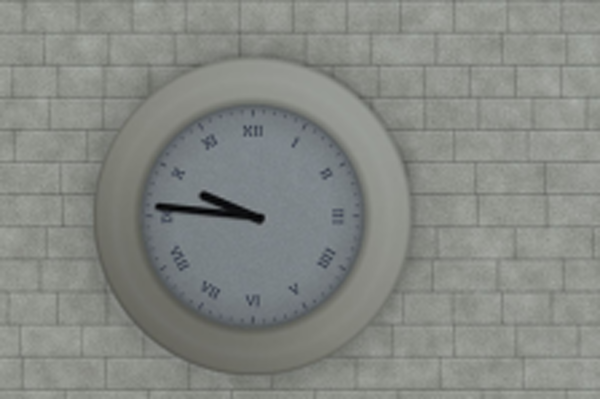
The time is 9h46
